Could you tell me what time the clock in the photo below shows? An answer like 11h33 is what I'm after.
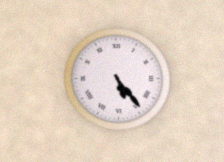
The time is 5h24
